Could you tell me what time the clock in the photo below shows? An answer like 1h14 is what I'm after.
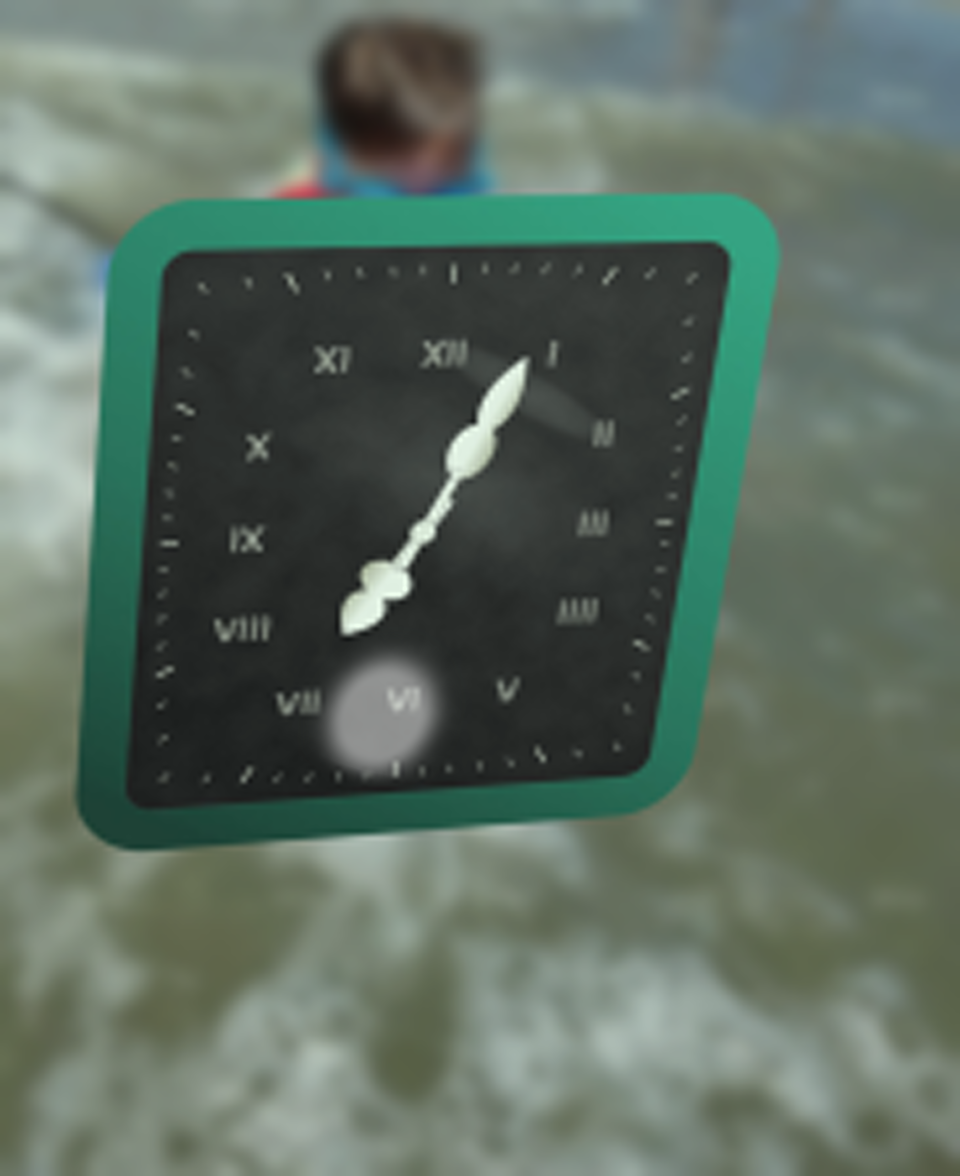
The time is 7h04
